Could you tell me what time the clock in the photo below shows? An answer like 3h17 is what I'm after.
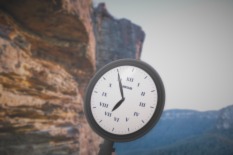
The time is 6h55
